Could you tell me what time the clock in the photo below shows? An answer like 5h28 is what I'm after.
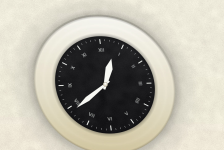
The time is 12h39
